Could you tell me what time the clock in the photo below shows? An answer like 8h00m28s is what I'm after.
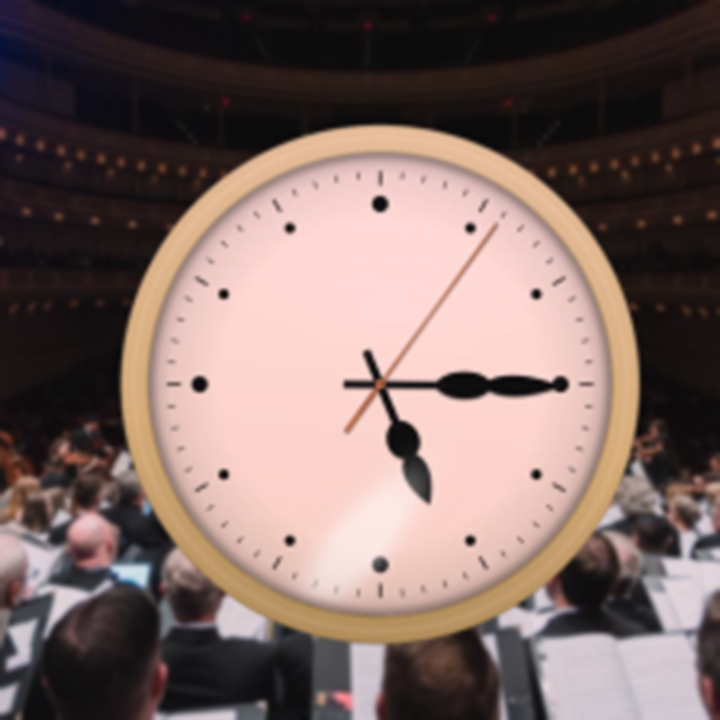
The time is 5h15m06s
